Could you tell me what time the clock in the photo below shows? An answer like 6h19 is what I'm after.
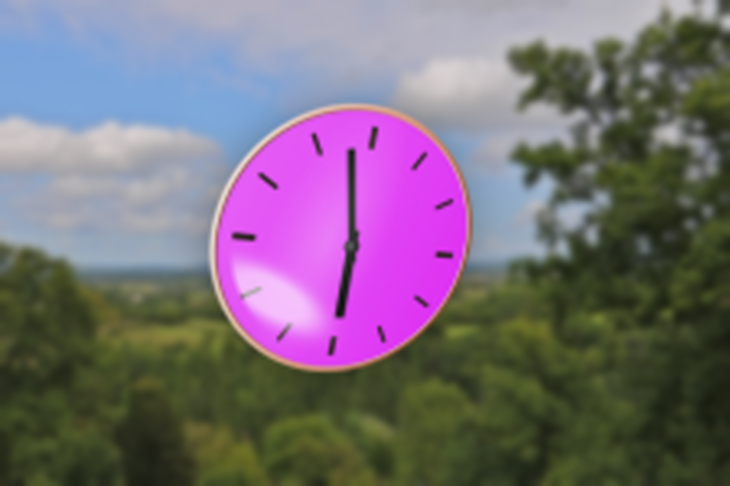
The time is 5h58
